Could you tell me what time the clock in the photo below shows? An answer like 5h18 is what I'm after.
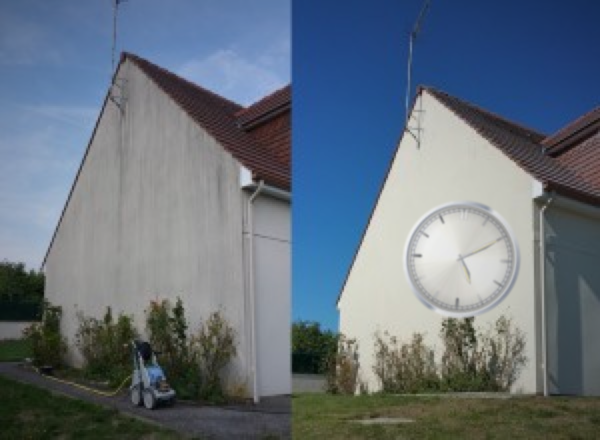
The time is 5h10
